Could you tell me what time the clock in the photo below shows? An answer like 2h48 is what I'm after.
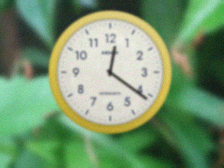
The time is 12h21
